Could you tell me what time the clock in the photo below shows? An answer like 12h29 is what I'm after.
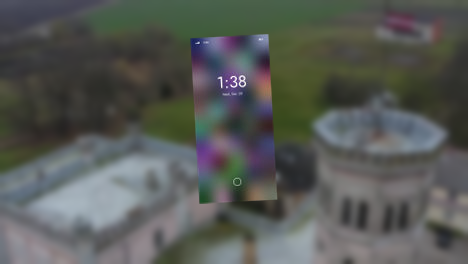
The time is 1h38
